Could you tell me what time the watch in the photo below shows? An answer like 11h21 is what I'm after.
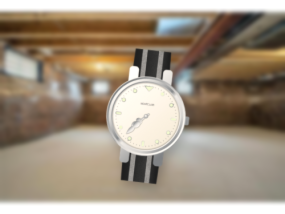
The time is 7h37
